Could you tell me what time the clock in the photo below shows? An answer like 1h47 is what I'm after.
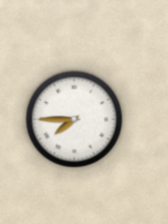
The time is 7h45
